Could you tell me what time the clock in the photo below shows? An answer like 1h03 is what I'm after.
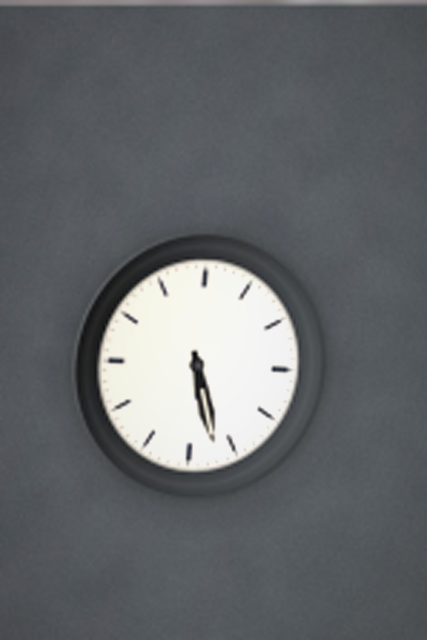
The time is 5h27
